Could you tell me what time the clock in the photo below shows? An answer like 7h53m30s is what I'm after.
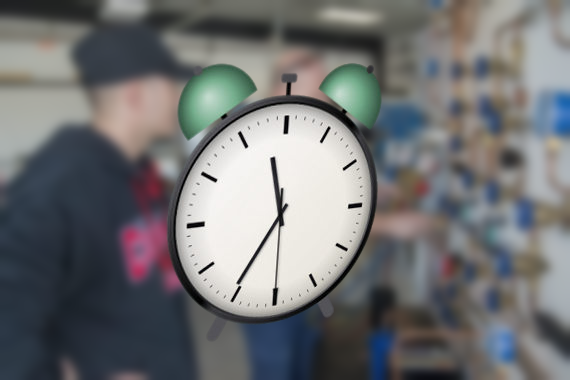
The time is 11h35m30s
